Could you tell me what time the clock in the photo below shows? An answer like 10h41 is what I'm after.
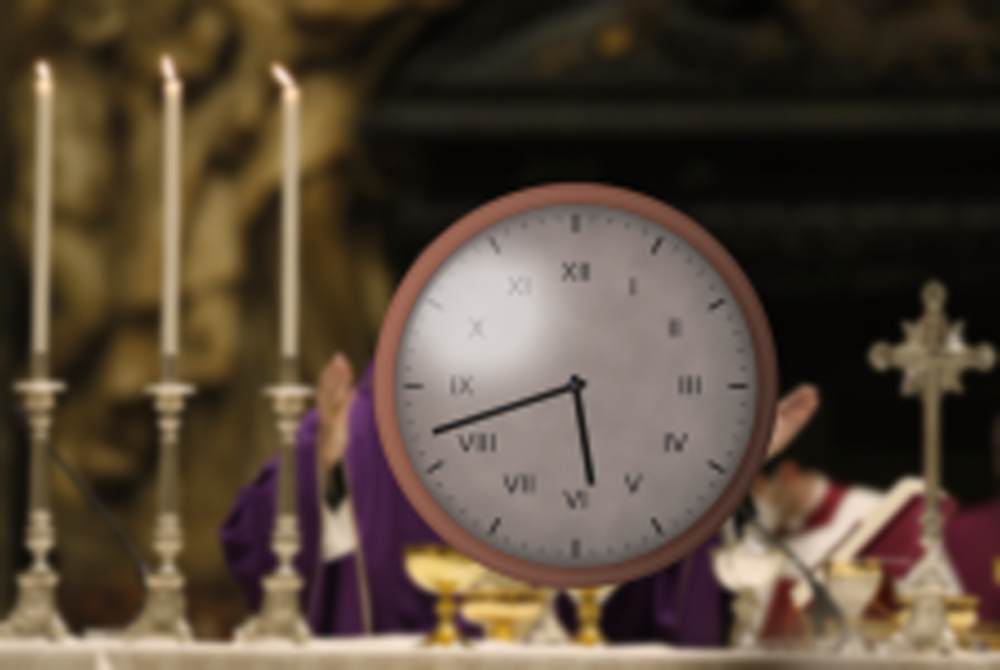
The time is 5h42
